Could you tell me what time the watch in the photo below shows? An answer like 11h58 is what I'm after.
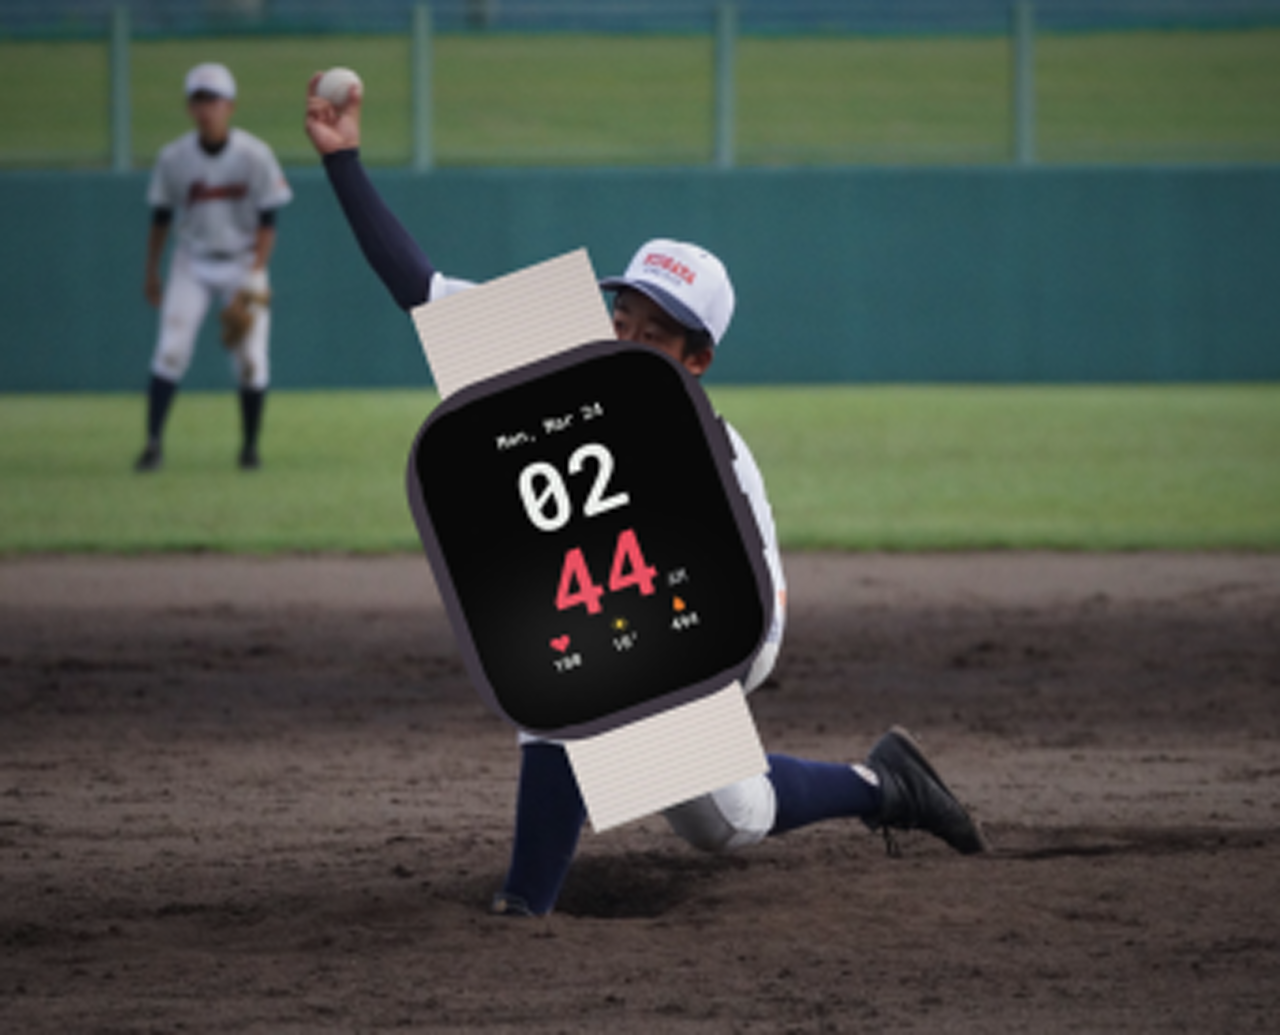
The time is 2h44
